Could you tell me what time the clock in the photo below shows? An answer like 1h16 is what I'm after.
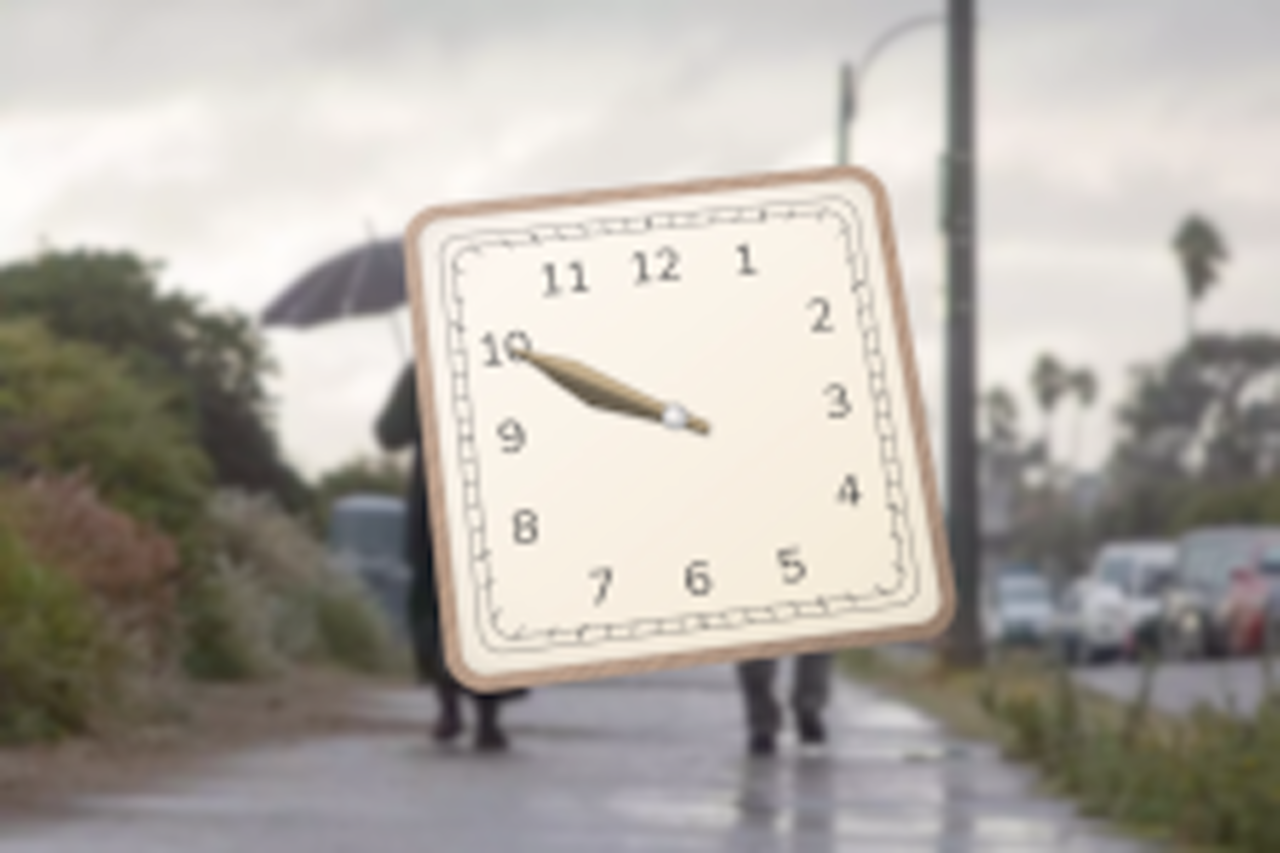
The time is 9h50
